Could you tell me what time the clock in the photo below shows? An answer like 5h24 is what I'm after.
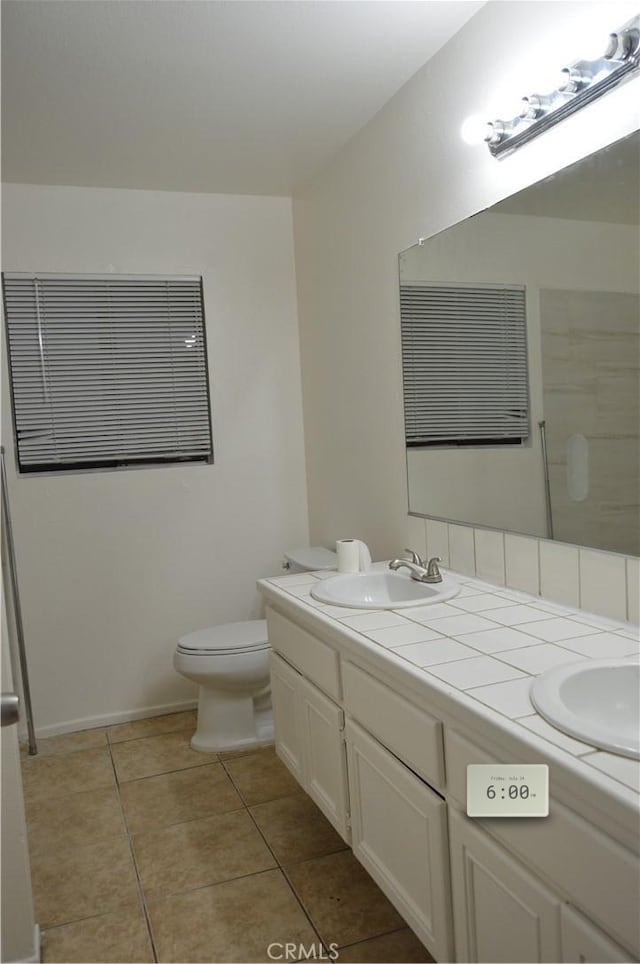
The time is 6h00
